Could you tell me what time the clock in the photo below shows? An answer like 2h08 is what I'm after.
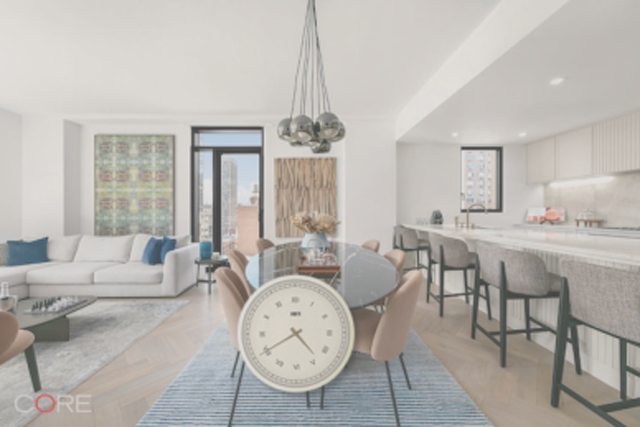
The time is 4h40
